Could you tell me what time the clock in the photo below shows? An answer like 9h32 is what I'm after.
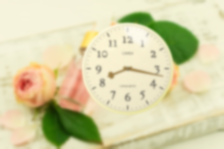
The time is 8h17
